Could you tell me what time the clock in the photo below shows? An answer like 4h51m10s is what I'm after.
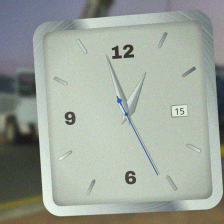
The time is 12h57m26s
